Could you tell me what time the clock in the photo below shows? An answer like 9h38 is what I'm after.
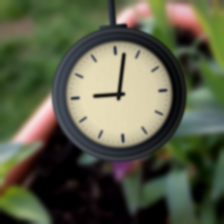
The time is 9h02
